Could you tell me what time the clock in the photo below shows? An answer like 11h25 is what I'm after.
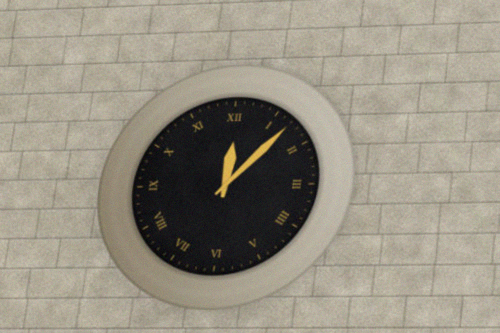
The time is 12h07
